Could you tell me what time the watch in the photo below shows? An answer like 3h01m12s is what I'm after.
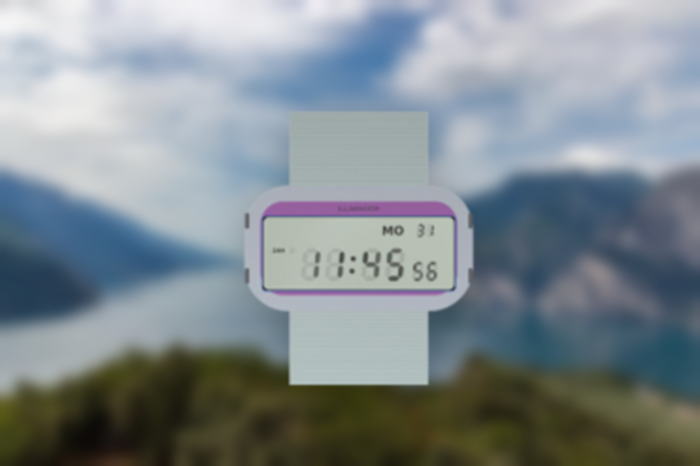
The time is 11h45m56s
